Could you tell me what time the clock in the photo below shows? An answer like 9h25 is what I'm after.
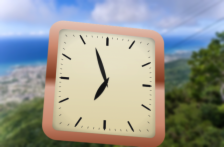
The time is 6h57
